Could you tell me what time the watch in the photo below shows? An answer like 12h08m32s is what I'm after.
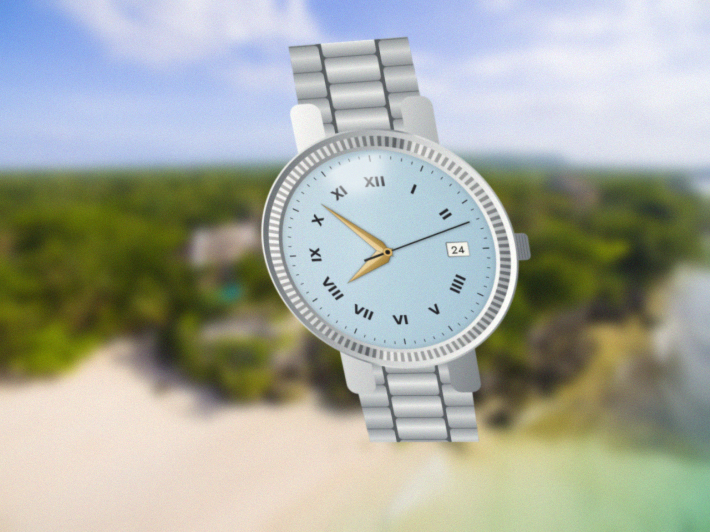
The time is 7h52m12s
